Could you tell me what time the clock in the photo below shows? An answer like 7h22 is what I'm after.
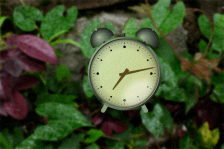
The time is 7h13
